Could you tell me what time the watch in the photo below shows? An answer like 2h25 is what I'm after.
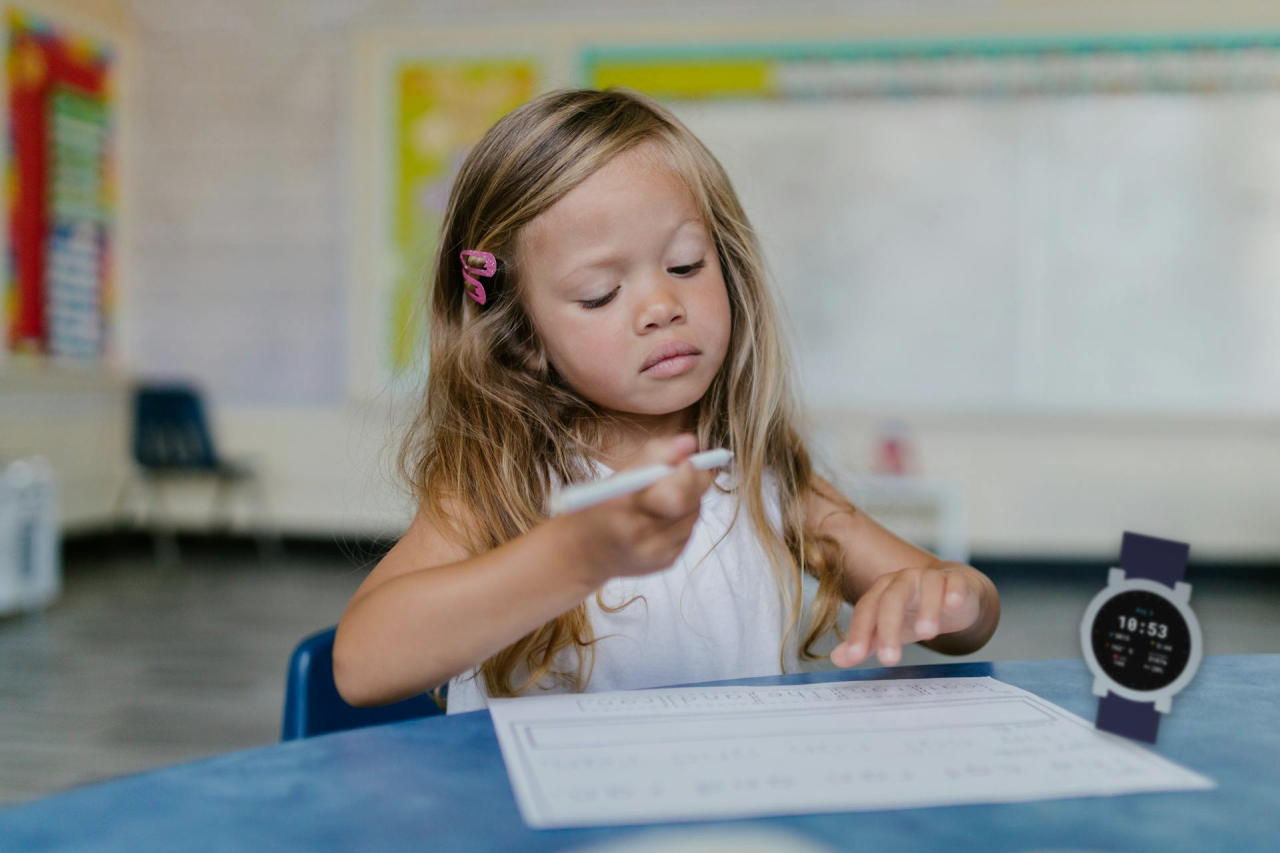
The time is 10h53
